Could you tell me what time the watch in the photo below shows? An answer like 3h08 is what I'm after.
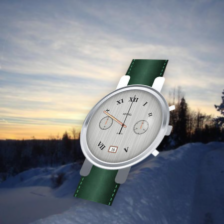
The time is 9h49
